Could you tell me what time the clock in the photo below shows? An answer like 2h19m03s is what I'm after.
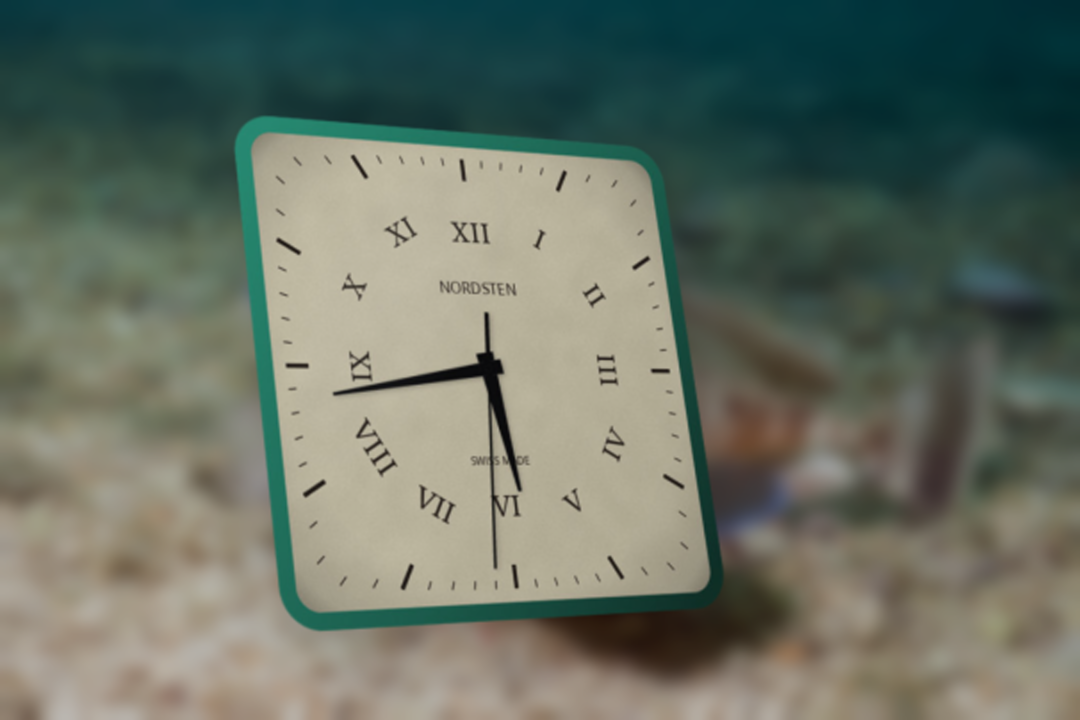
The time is 5h43m31s
